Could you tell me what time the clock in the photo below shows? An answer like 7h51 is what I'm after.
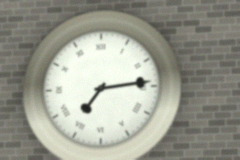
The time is 7h14
